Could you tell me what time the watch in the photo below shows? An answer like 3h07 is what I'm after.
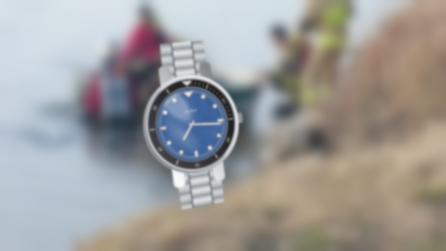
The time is 7h16
